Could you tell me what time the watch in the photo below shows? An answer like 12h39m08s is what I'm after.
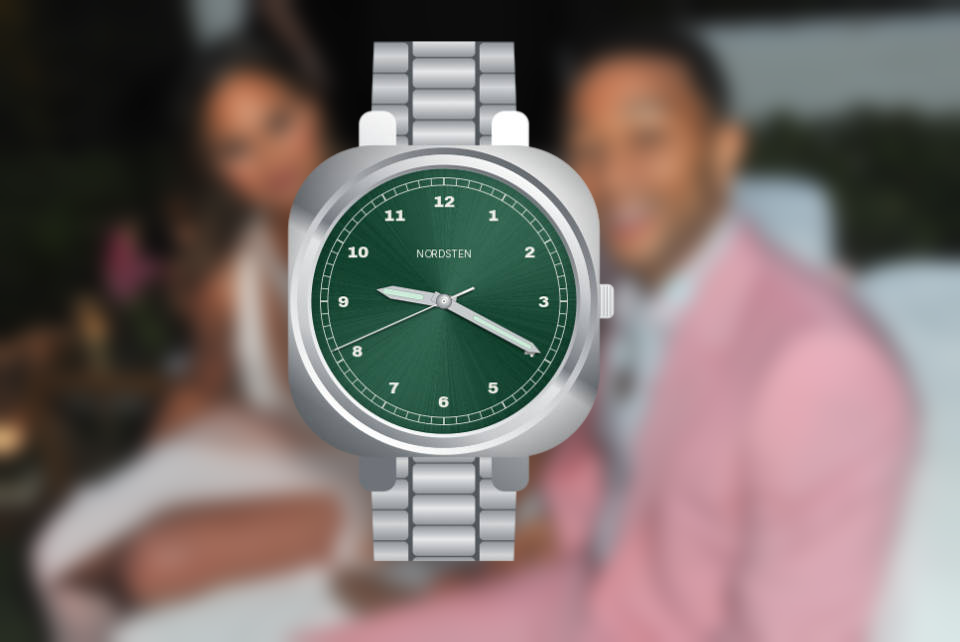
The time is 9h19m41s
